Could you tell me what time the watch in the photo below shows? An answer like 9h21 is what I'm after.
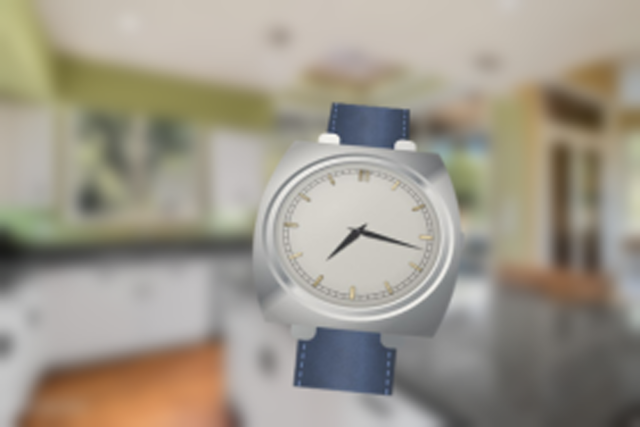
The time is 7h17
